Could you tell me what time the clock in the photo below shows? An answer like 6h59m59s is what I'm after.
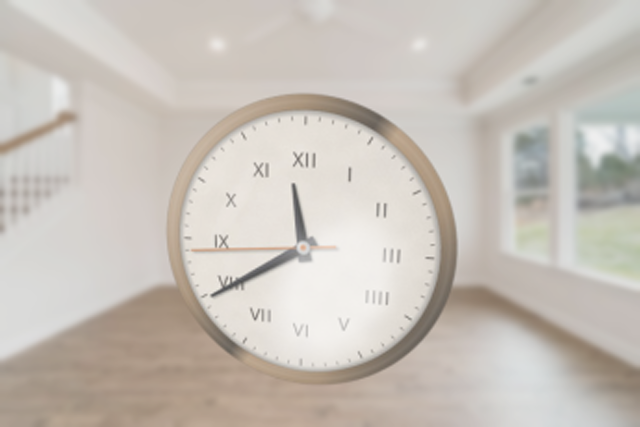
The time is 11h39m44s
